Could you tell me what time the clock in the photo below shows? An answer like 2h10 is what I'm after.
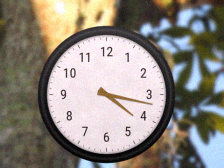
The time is 4h17
